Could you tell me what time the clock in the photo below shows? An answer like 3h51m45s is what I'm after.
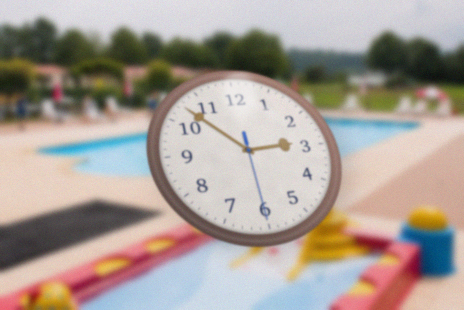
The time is 2h52m30s
